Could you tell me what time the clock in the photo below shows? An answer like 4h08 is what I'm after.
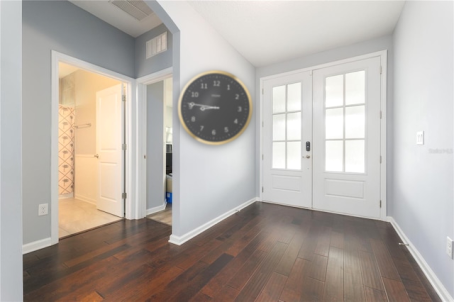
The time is 8h46
